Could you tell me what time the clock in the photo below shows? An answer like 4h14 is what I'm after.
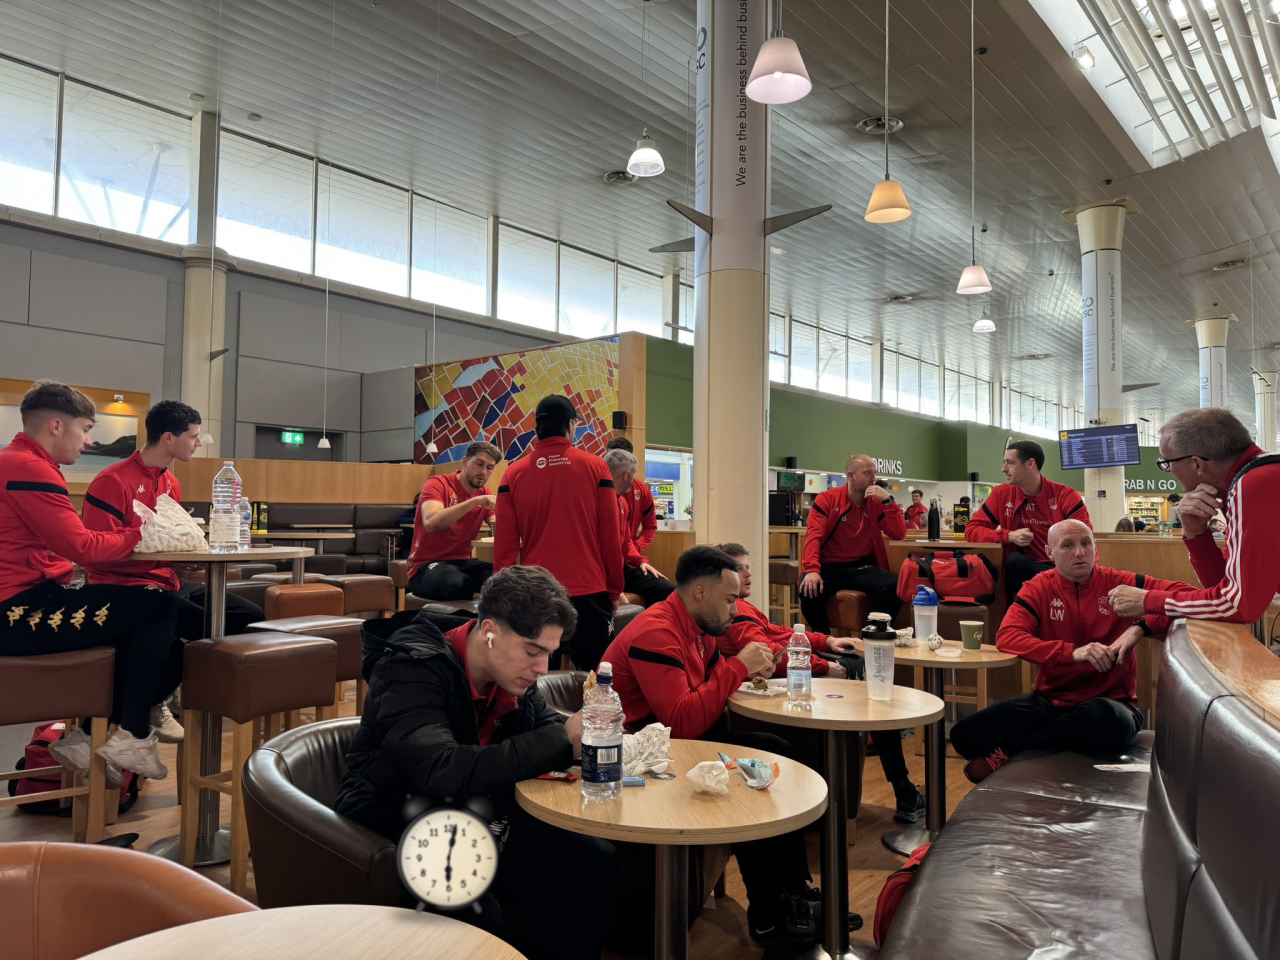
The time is 6h02
